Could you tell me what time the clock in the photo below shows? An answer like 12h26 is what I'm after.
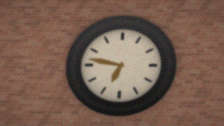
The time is 6h47
